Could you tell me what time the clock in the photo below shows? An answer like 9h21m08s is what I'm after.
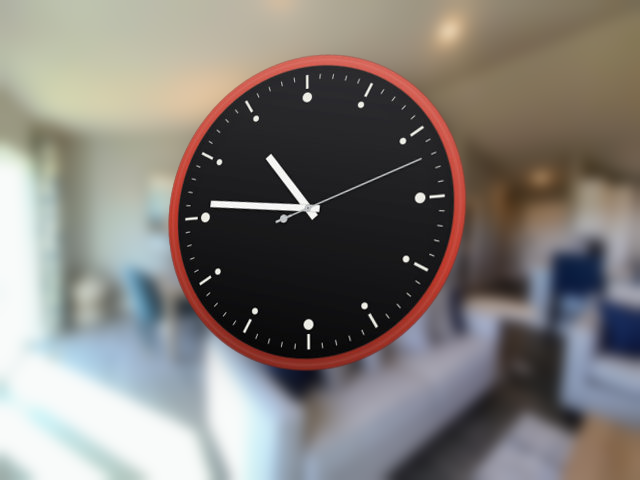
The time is 10h46m12s
